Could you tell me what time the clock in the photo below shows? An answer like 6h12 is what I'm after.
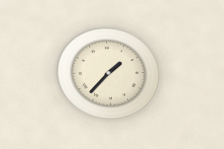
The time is 1h37
